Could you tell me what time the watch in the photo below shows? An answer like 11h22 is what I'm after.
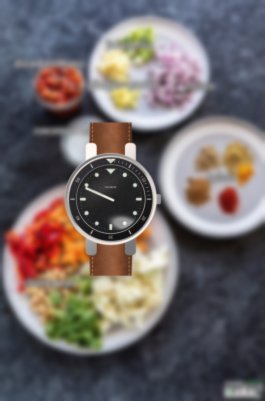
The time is 9h49
